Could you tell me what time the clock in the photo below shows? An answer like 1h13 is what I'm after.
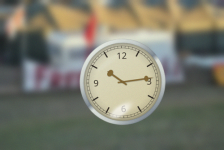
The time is 10h14
